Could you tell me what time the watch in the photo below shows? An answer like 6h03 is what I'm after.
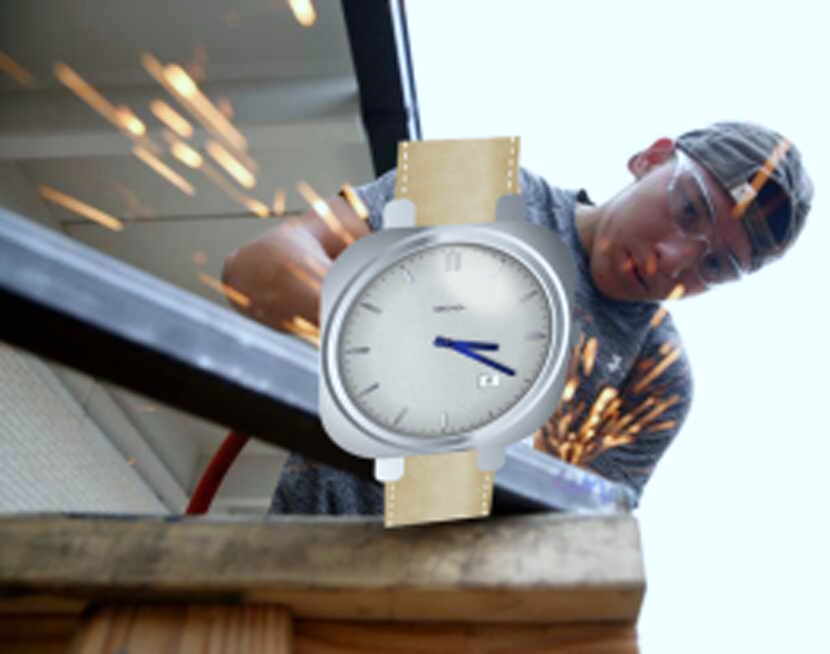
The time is 3h20
